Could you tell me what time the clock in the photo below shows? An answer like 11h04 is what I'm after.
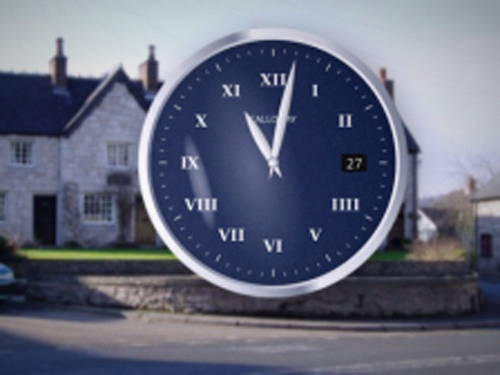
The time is 11h02
